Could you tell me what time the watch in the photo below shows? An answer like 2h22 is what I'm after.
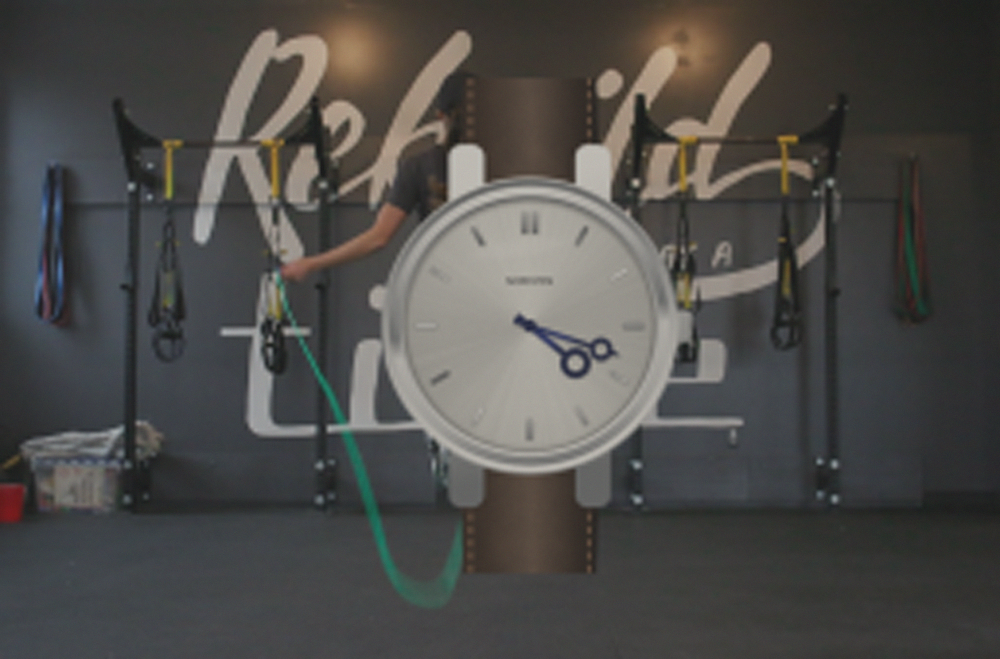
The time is 4h18
